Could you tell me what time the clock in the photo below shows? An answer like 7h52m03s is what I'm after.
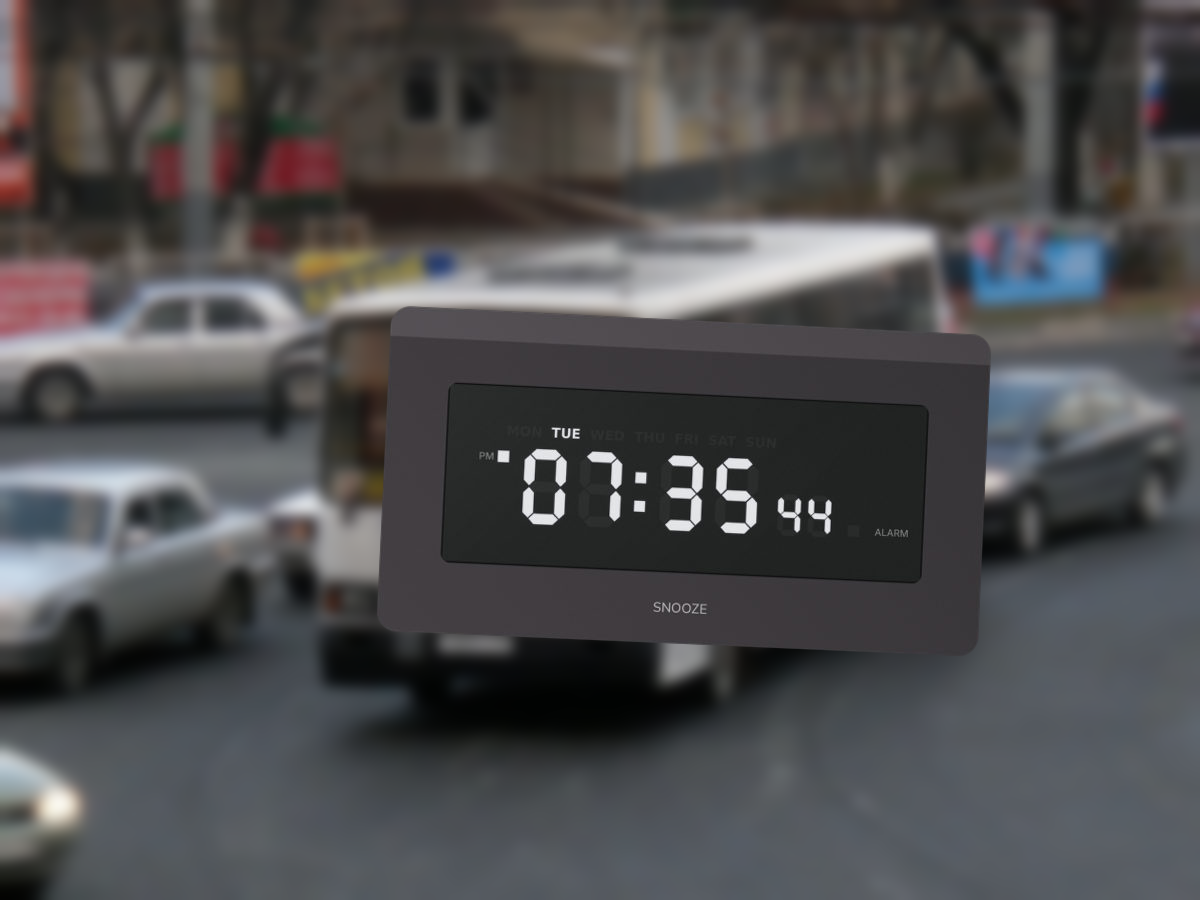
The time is 7h35m44s
